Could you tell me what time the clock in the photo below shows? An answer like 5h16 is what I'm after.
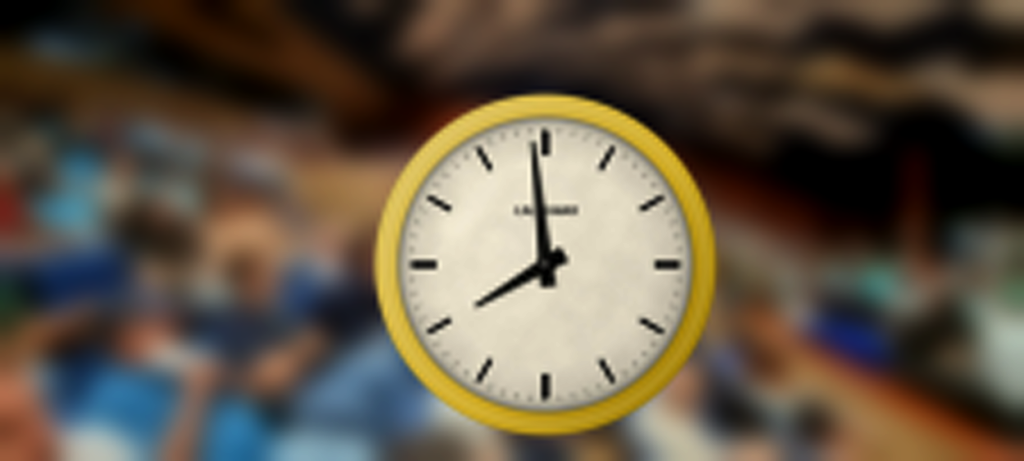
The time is 7h59
